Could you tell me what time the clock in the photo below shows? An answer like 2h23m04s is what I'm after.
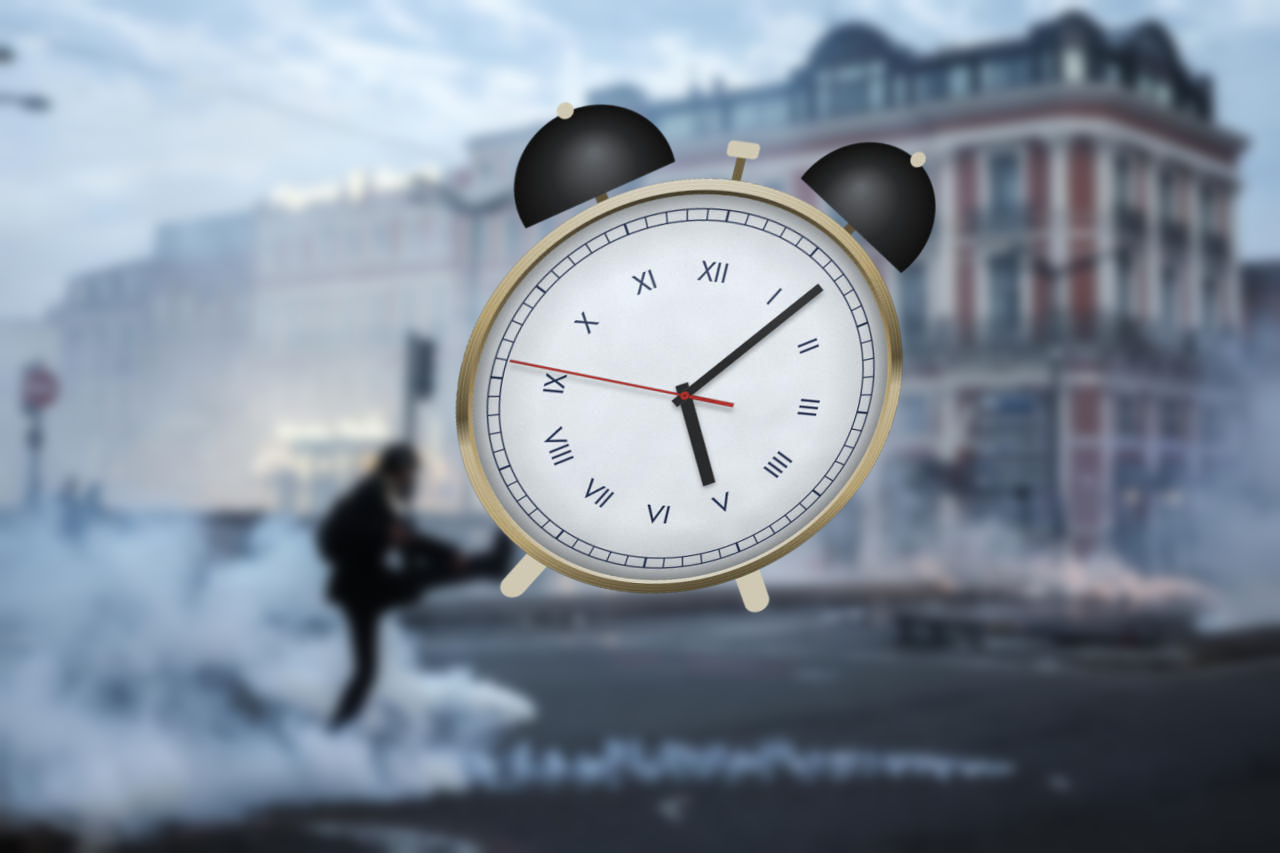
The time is 5h06m46s
